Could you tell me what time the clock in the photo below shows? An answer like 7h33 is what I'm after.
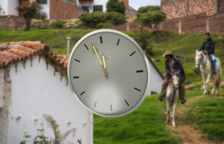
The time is 11h57
